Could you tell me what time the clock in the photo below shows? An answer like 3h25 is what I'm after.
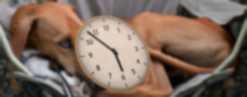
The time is 5h53
